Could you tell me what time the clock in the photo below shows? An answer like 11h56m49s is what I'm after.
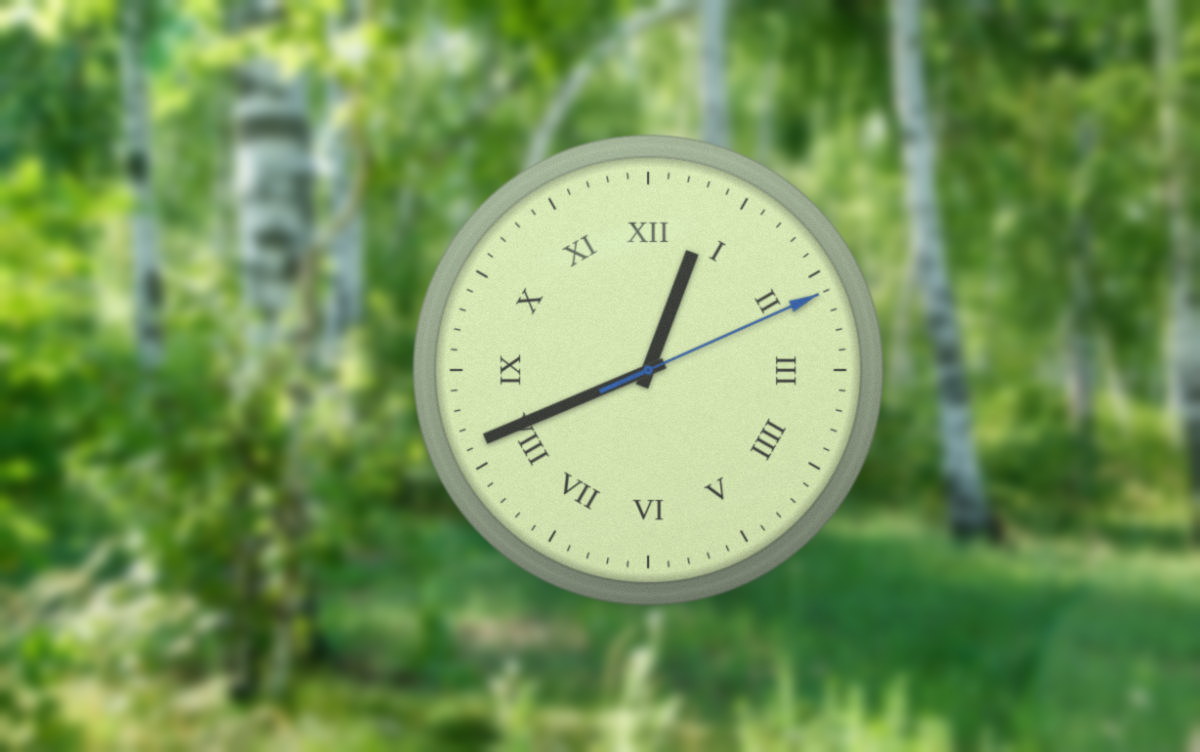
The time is 12h41m11s
